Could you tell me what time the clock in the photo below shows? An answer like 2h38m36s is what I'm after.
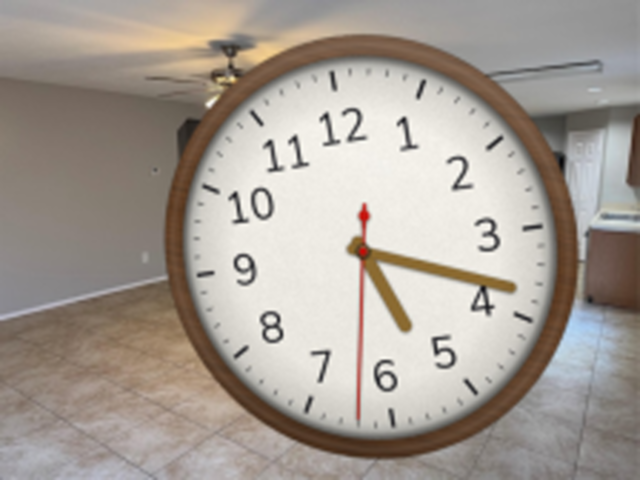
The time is 5h18m32s
